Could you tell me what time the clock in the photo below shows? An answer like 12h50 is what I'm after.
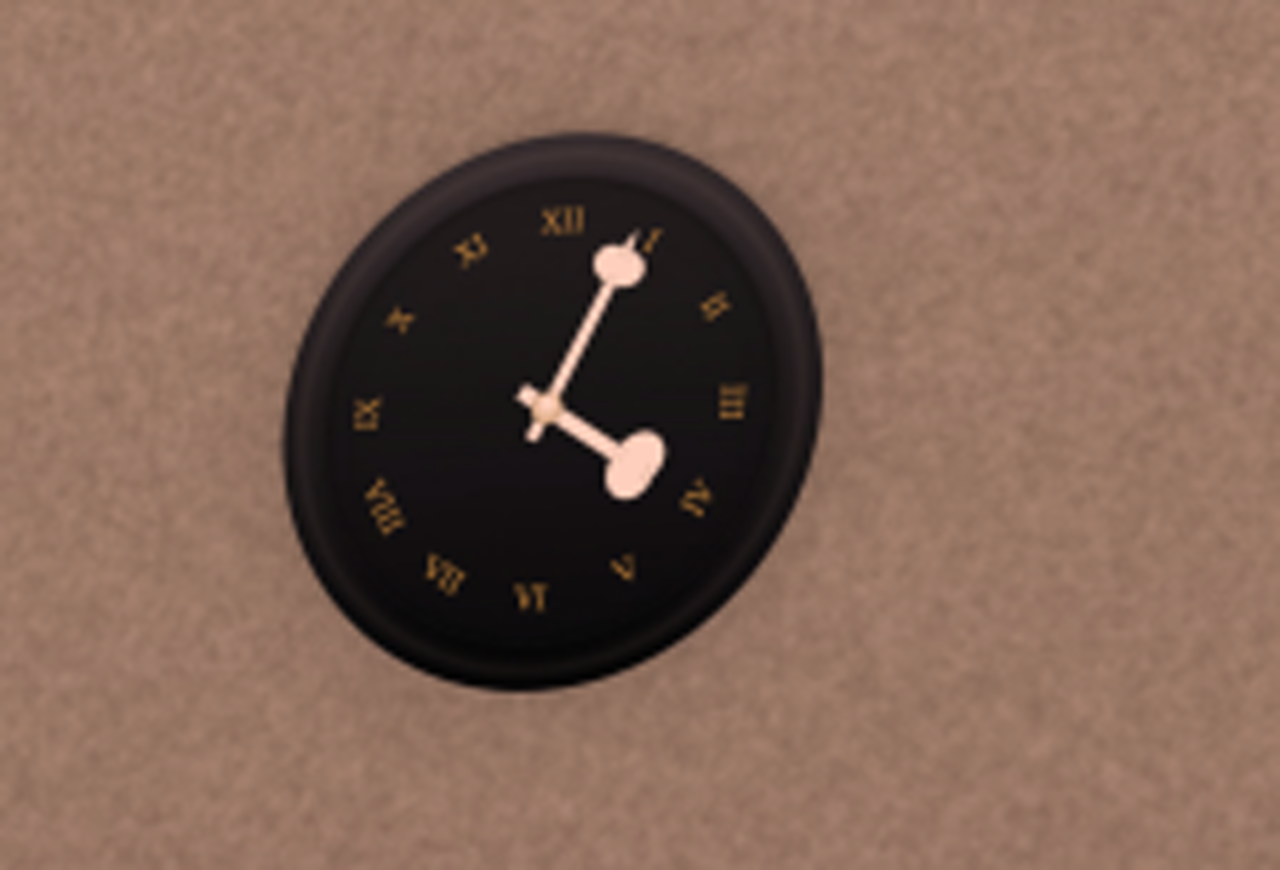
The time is 4h04
